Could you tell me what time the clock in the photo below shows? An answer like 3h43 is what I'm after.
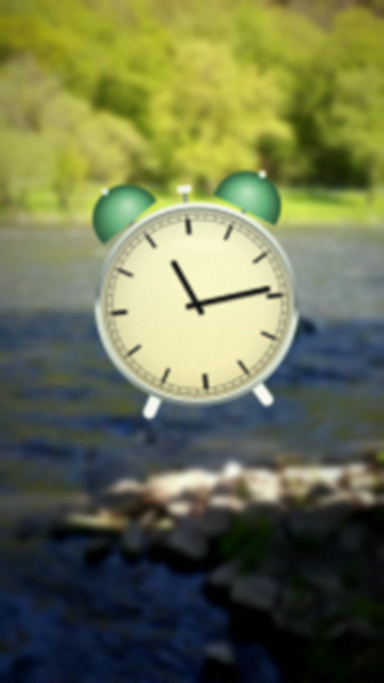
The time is 11h14
